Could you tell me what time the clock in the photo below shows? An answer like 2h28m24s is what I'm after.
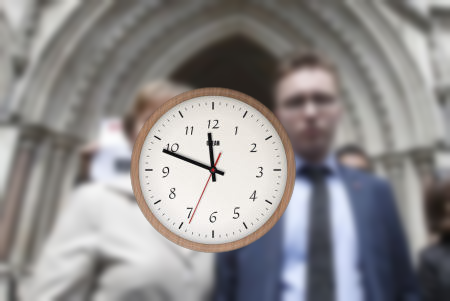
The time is 11h48m34s
